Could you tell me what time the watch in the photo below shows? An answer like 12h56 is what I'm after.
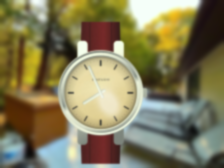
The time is 7h56
